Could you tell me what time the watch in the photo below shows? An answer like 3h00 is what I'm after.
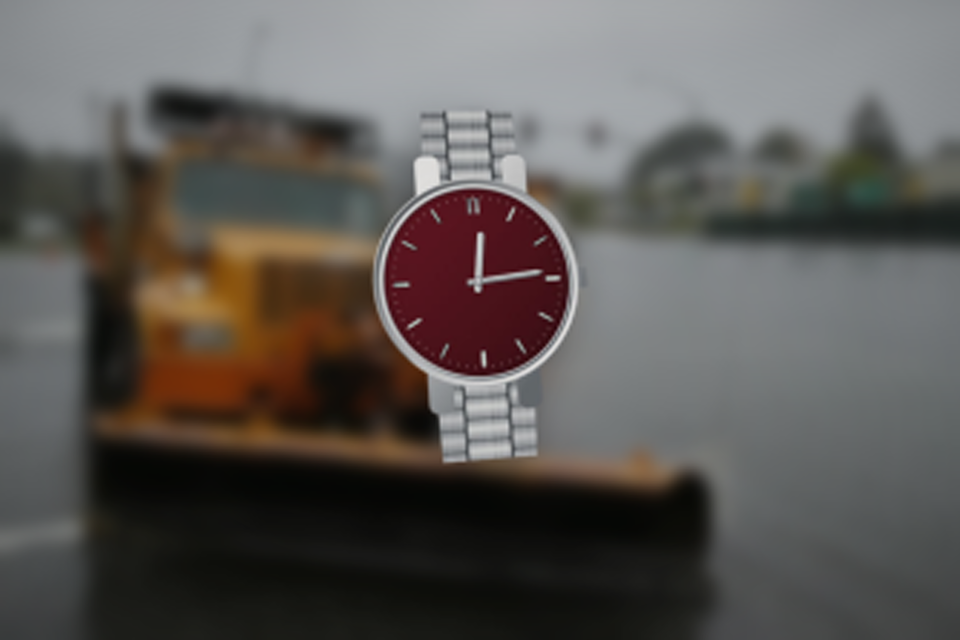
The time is 12h14
